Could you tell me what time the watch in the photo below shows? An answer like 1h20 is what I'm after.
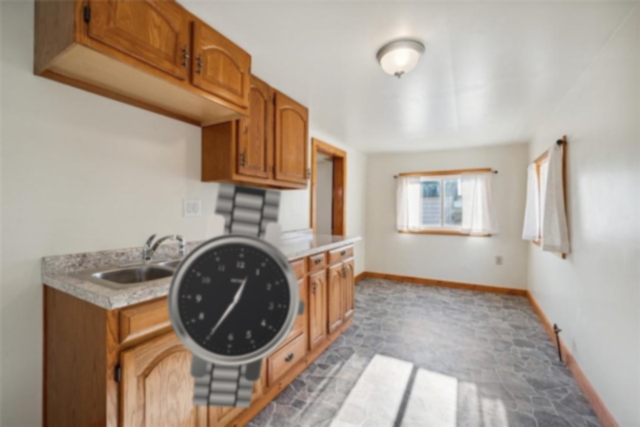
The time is 12h35
